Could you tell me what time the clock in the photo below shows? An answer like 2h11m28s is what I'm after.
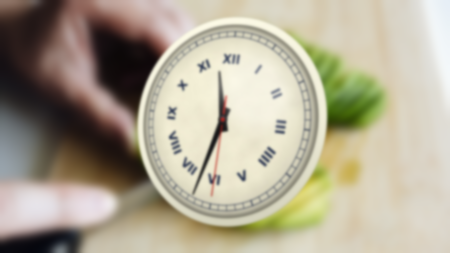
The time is 11h32m30s
